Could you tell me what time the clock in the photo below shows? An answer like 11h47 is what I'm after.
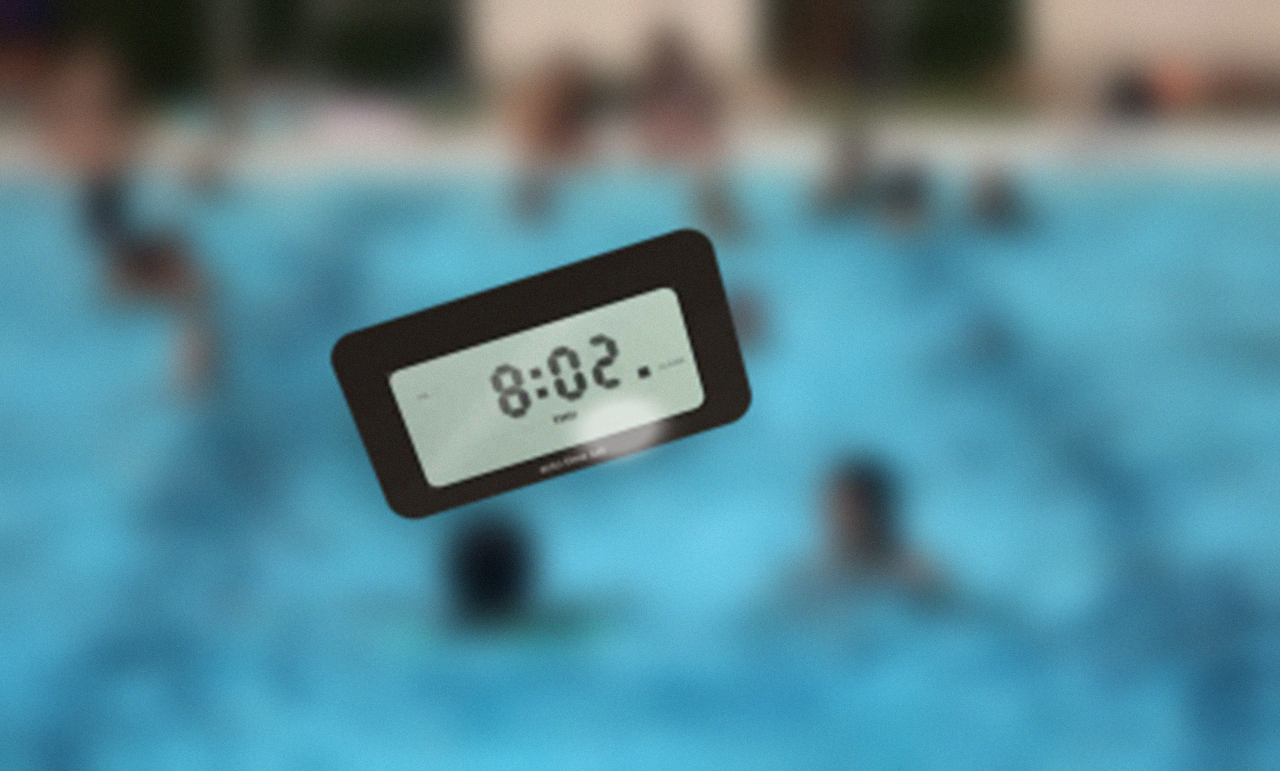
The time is 8h02
